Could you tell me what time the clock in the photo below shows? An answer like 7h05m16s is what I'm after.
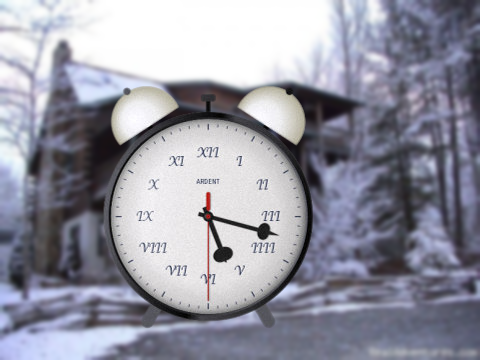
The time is 5h17m30s
